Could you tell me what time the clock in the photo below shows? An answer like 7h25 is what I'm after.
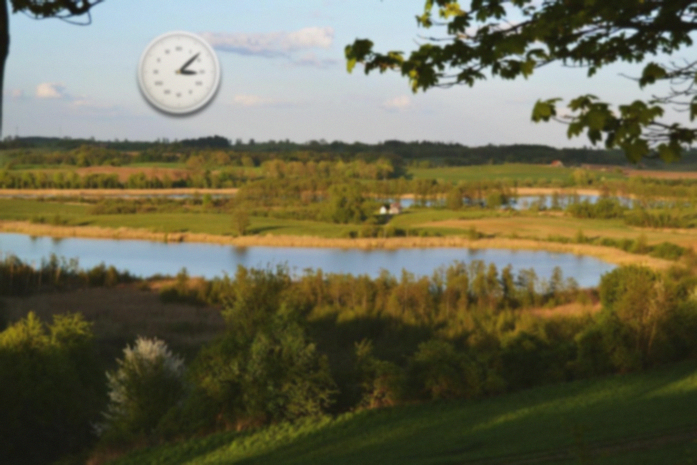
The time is 3h08
